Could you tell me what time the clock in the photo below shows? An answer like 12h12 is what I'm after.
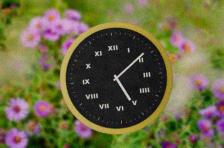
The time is 5h09
